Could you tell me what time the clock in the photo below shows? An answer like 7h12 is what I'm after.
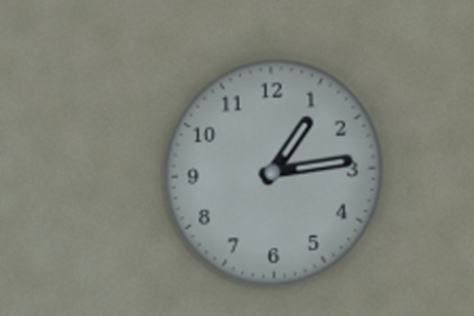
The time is 1h14
